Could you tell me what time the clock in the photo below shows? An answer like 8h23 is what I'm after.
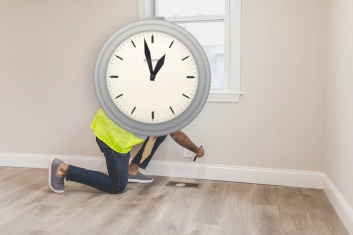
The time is 12h58
